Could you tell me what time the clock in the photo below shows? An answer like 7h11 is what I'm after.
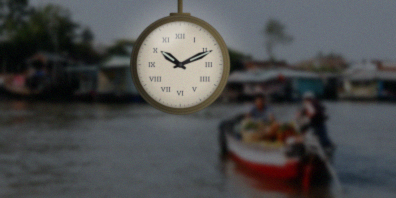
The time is 10h11
